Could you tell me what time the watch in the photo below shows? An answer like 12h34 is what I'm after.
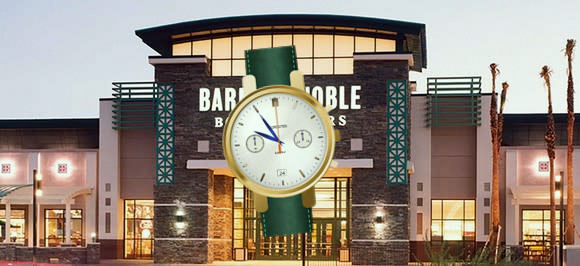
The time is 9h55
